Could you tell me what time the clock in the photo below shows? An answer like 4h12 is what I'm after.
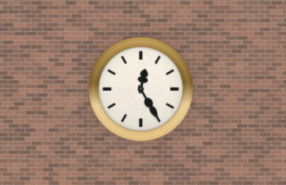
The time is 12h25
